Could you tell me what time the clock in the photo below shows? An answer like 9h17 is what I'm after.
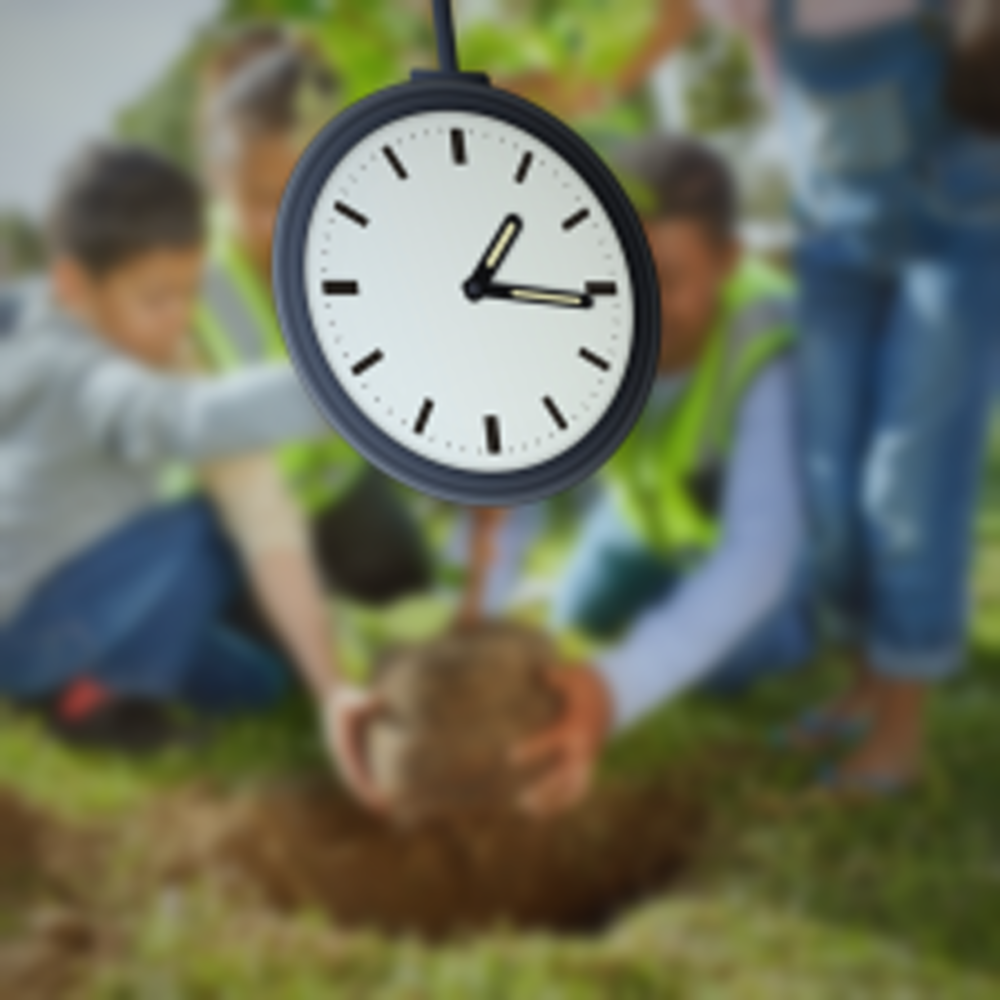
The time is 1h16
